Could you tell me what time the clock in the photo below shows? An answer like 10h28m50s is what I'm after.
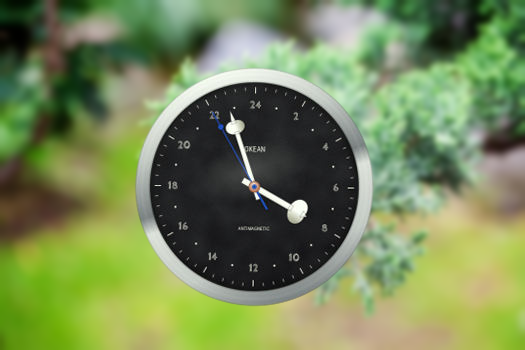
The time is 7h56m55s
